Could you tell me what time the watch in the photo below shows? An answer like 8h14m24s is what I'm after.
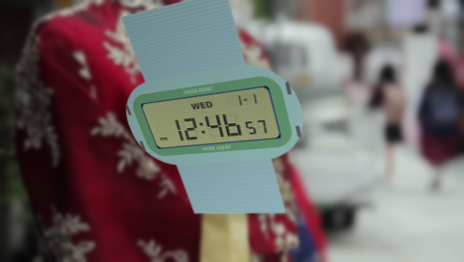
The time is 12h46m57s
